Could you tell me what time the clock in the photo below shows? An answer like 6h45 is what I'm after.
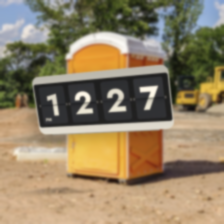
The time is 12h27
